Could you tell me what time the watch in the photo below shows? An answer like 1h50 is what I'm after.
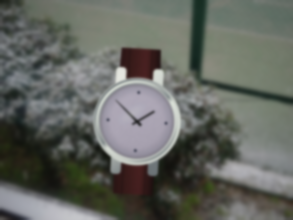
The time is 1h52
